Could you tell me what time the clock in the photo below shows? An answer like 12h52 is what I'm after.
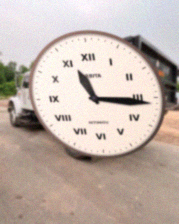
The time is 11h16
